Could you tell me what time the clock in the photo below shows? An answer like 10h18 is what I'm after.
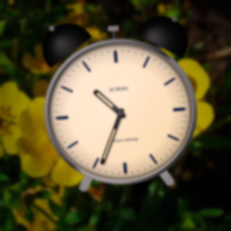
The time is 10h34
